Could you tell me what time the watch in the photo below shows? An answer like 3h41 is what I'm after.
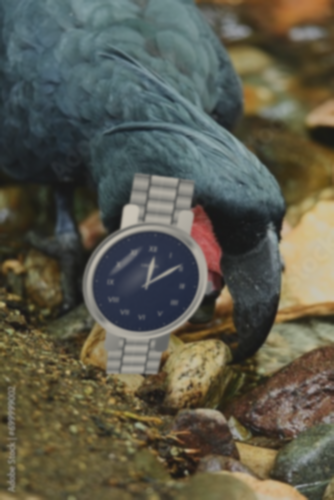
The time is 12h09
